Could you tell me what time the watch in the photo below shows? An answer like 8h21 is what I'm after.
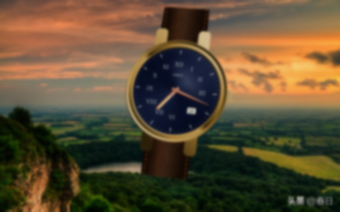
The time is 7h18
